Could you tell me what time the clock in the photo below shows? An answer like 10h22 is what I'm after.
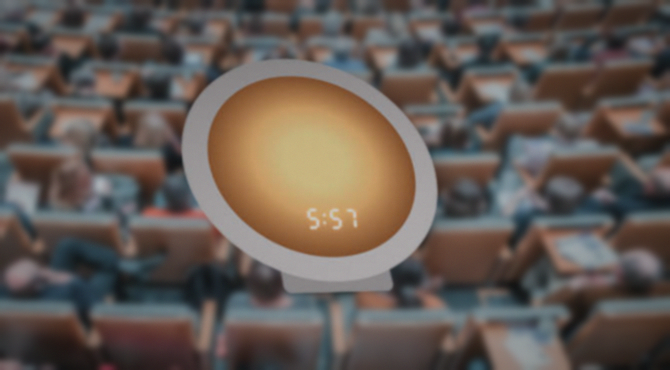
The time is 5h57
